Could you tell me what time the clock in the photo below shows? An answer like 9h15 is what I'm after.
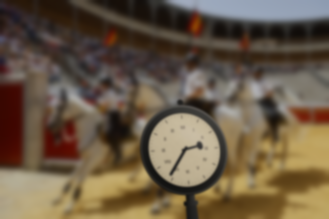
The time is 2h36
